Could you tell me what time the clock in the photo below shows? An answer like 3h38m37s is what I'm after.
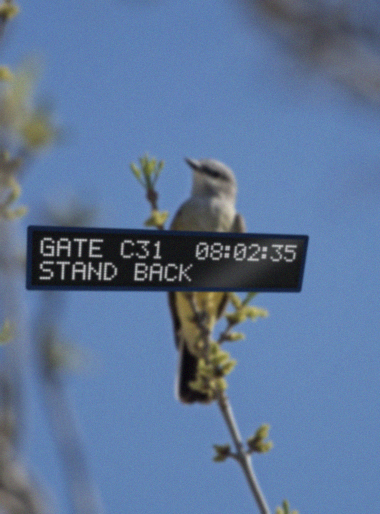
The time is 8h02m35s
